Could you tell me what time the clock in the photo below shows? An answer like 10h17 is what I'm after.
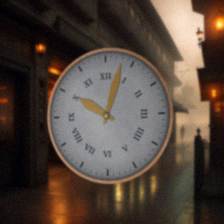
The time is 10h03
